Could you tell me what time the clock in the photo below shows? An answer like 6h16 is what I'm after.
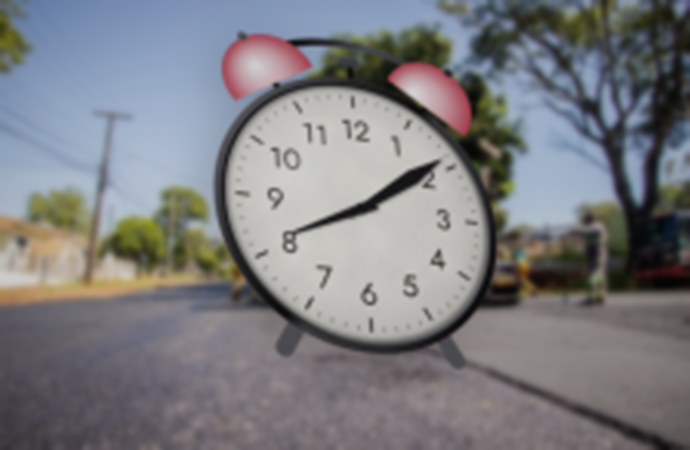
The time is 8h09
